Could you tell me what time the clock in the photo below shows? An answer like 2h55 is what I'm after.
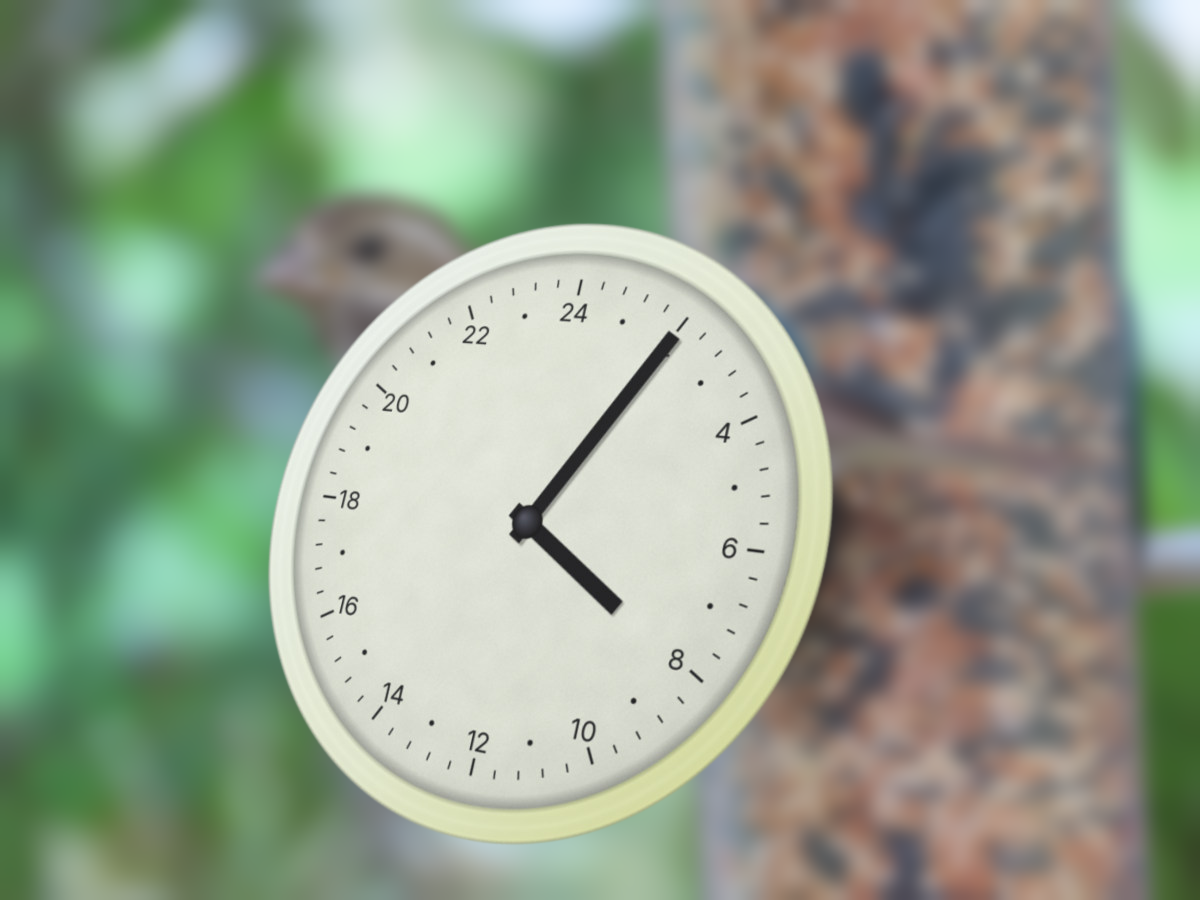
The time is 8h05
